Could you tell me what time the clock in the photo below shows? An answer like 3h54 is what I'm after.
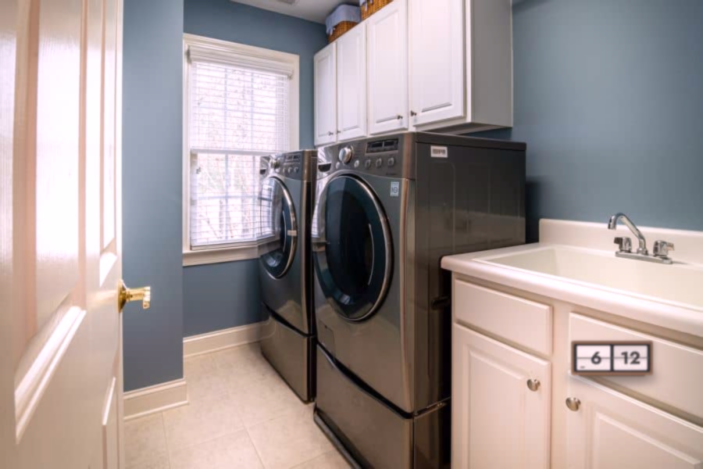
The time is 6h12
